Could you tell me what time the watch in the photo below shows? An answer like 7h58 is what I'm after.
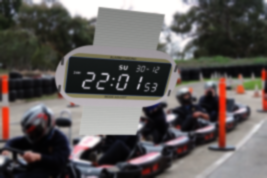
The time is 22h01
